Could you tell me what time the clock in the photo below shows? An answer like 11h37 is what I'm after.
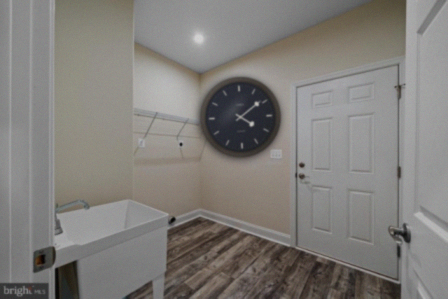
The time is 4h09
